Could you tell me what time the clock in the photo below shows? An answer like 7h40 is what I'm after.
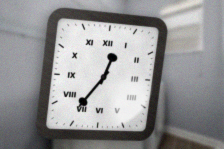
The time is 12h36
